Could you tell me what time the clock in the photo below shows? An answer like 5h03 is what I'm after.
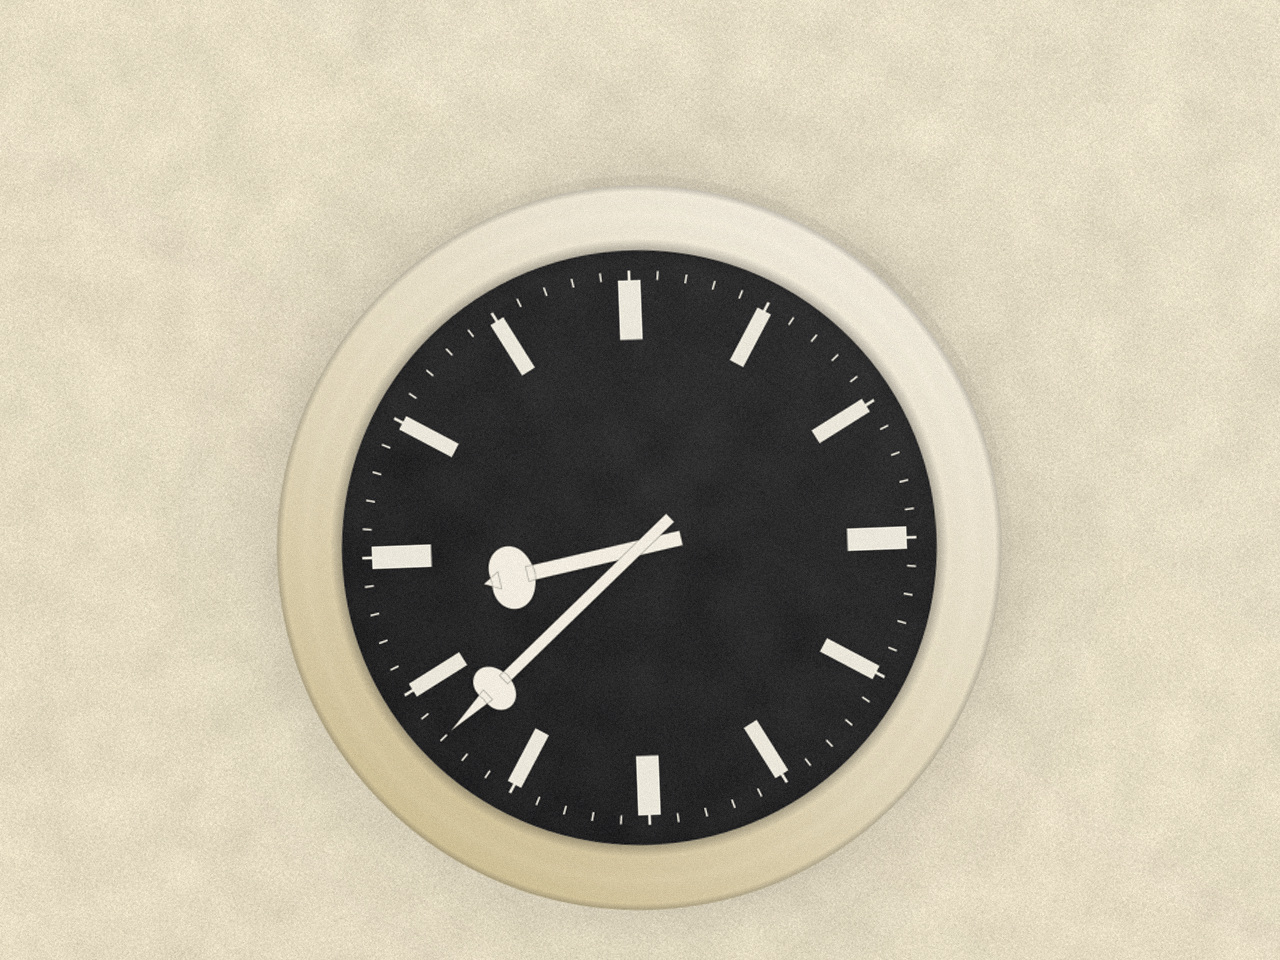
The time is 8h38
